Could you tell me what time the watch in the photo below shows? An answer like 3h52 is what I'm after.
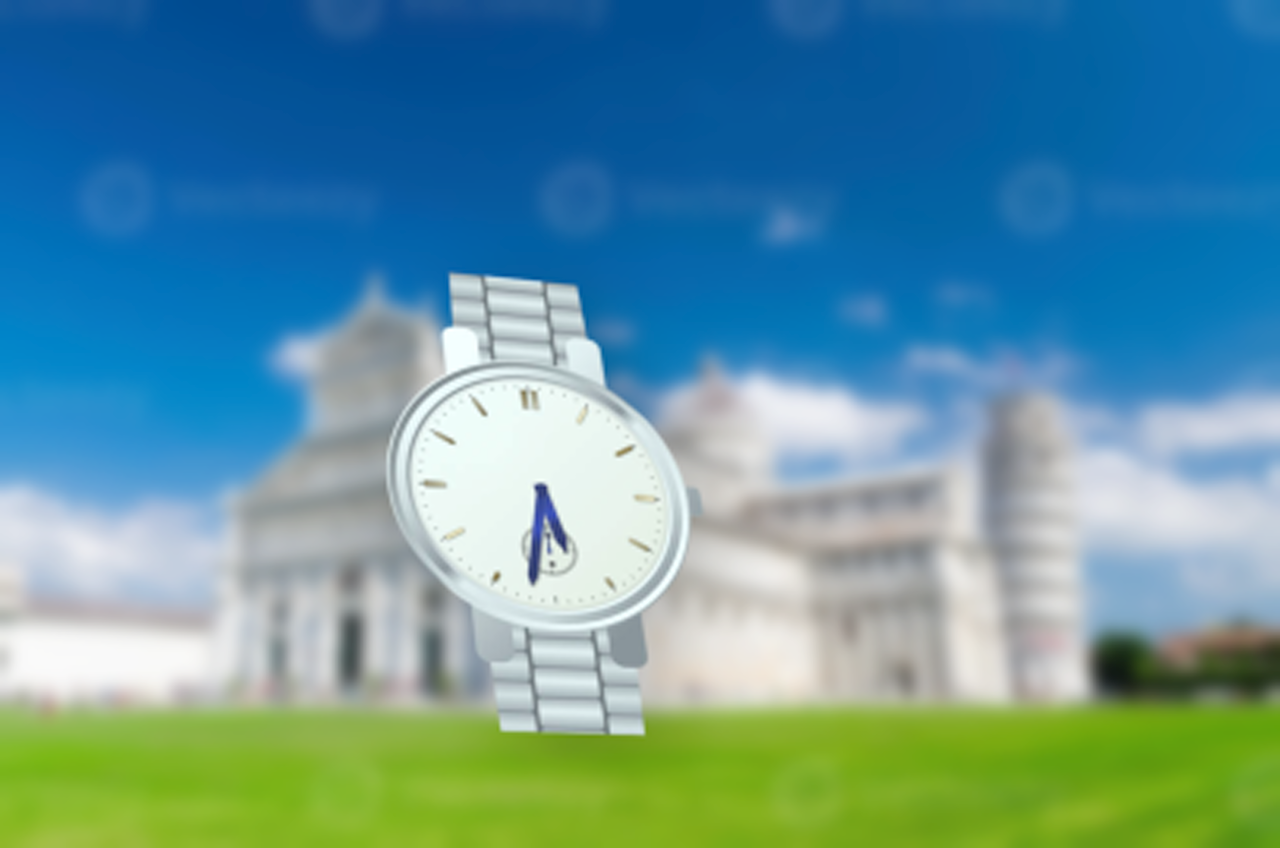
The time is 5h32
